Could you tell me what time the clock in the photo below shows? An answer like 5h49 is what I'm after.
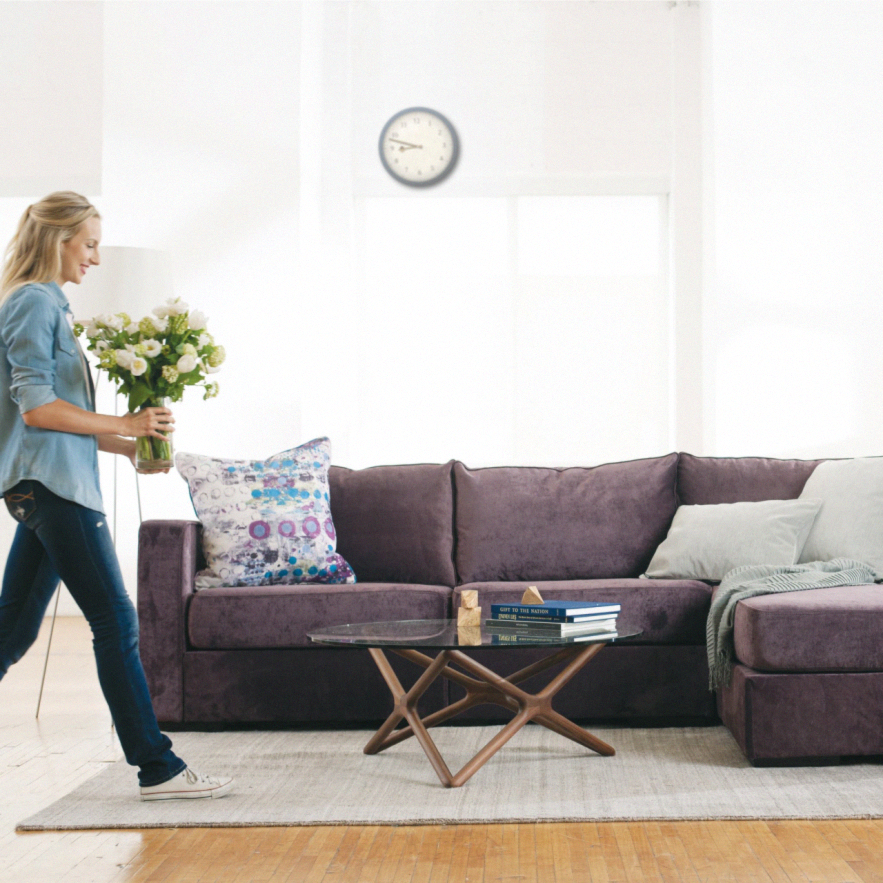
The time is 8h48
